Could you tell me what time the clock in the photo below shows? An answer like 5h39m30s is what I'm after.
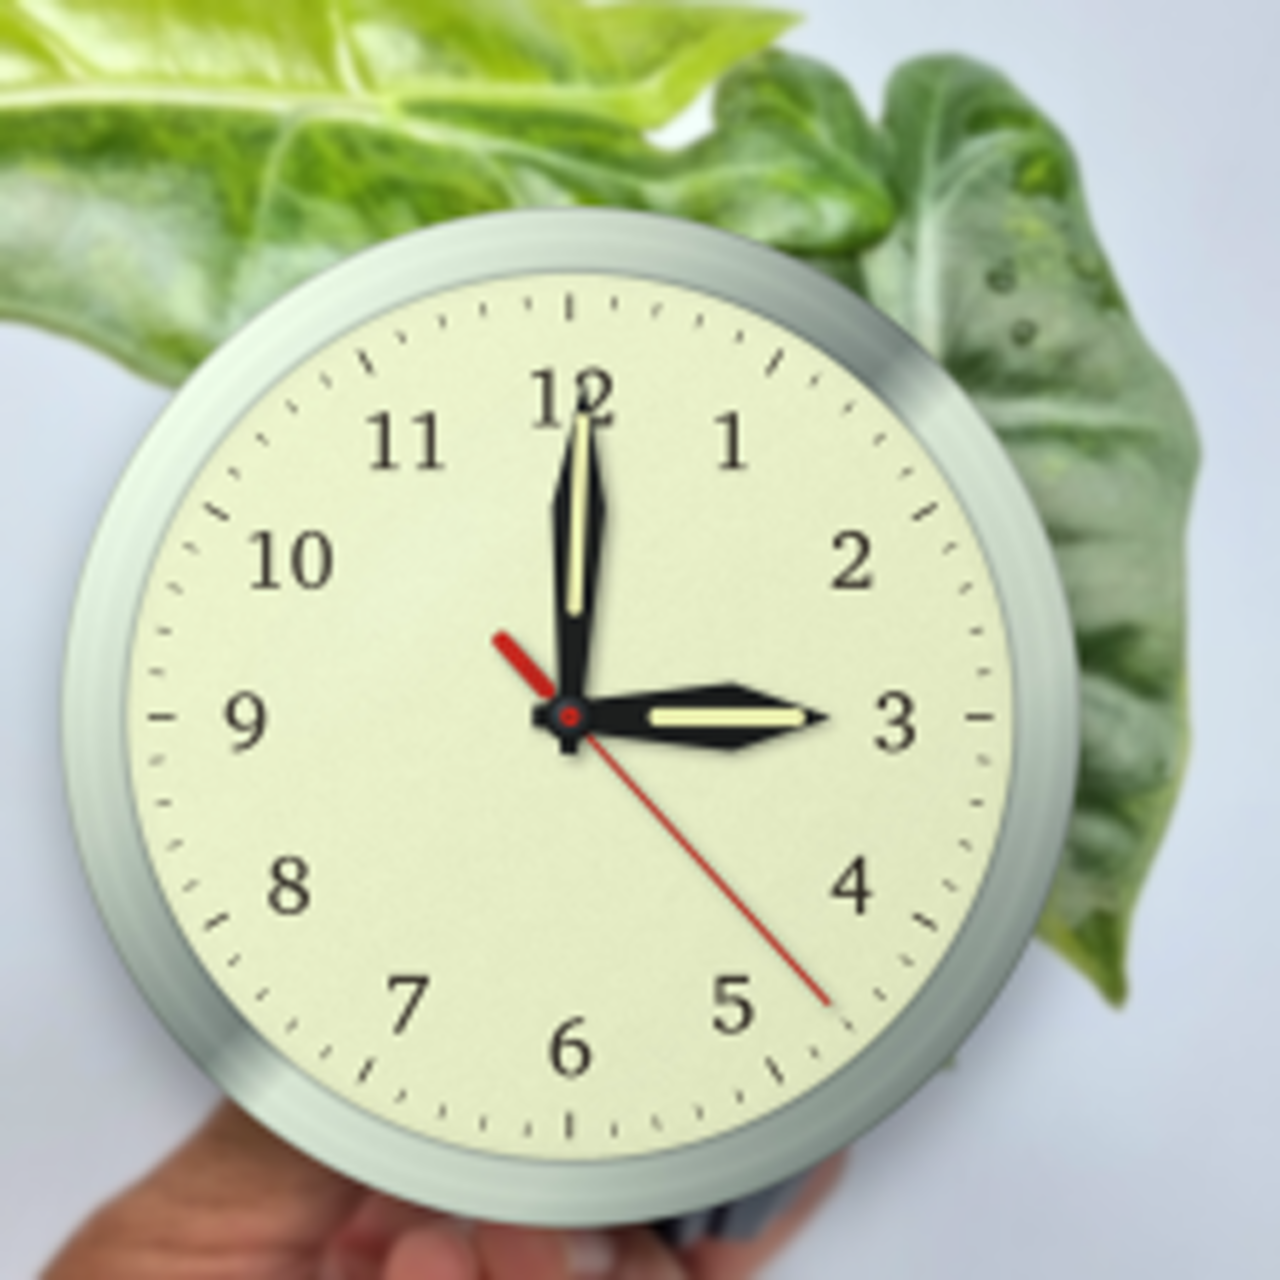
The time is 3h00m23s
